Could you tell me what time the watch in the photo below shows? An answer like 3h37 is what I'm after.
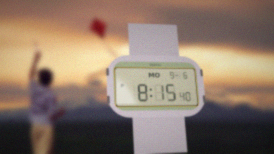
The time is 8h15
